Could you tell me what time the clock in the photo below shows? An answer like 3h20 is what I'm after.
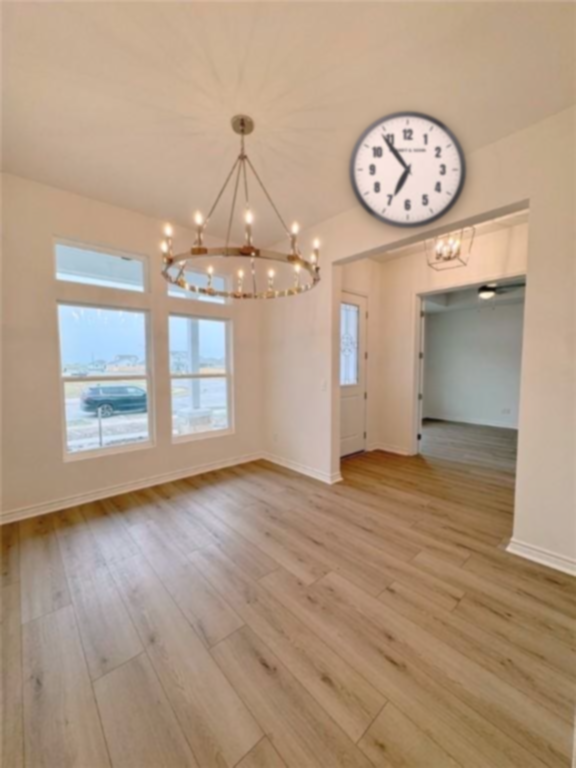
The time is 6h54
